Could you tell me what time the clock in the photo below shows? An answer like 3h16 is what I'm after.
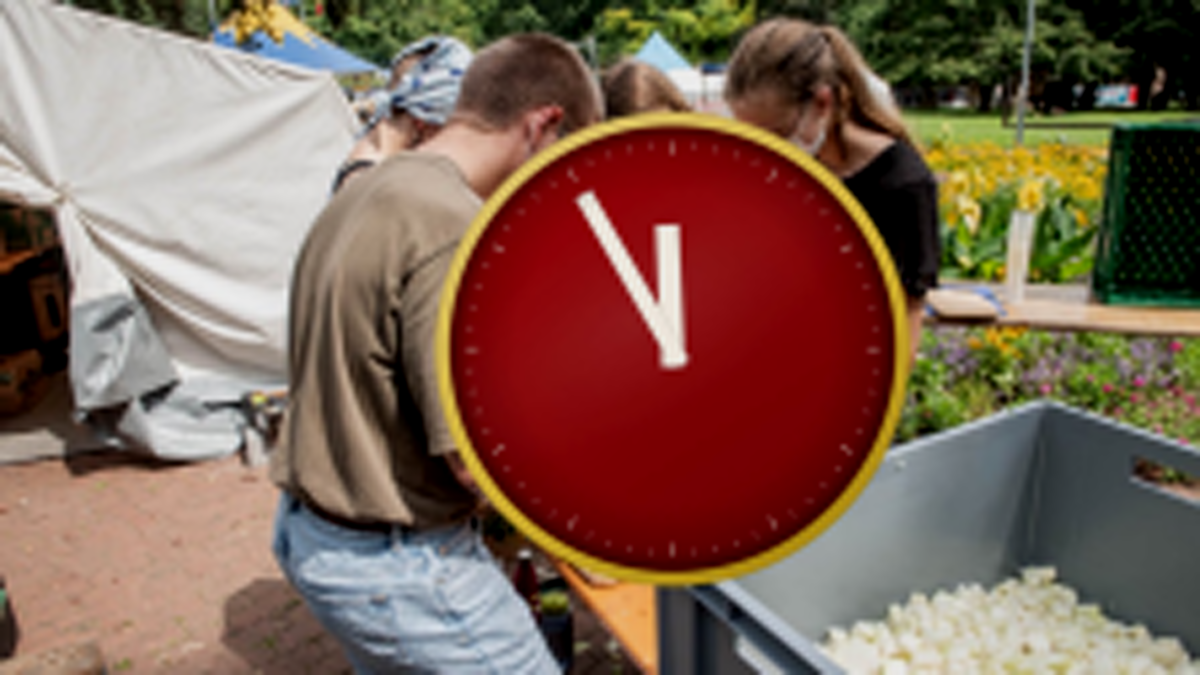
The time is 11h55
